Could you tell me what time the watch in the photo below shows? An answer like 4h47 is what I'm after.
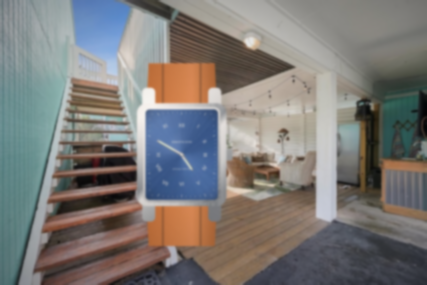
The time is 4h50
